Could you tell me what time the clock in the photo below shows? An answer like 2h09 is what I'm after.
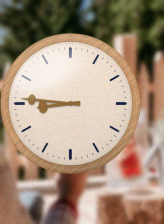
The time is 8h46
